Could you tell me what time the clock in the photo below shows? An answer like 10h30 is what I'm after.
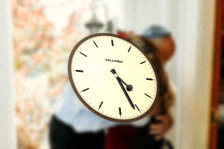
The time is 4h26
